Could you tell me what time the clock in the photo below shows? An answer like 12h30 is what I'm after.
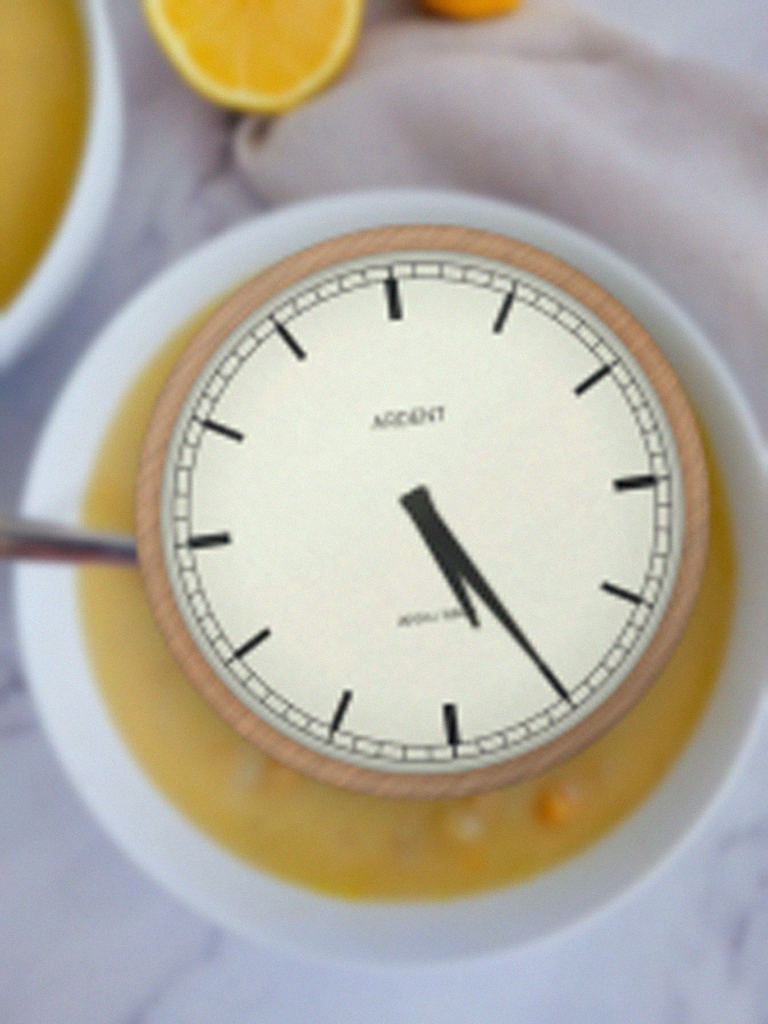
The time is 5h25
